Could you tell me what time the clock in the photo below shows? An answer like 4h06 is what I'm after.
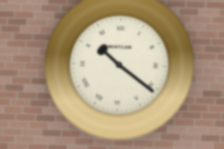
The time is 10h21
